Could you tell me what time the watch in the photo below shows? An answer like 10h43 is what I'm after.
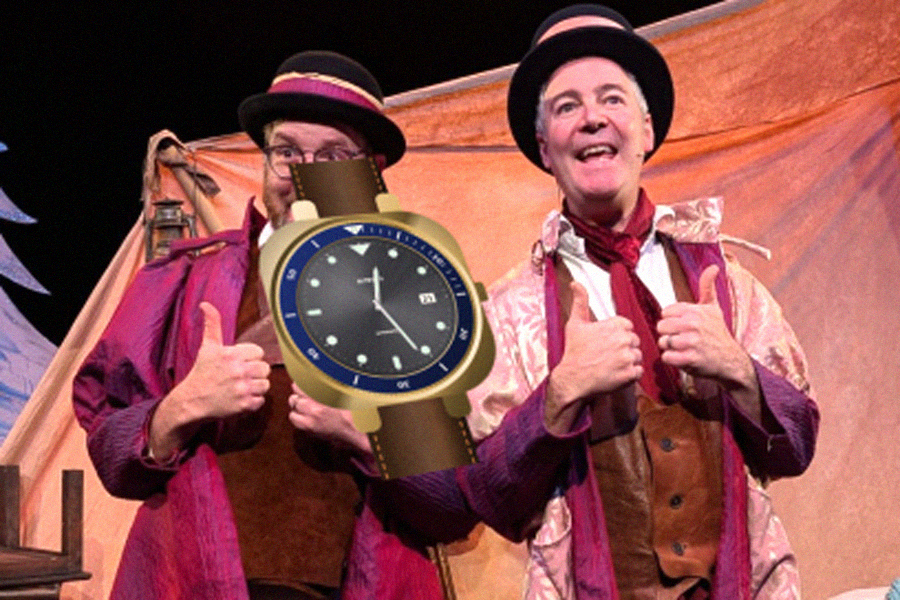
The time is 12h26
